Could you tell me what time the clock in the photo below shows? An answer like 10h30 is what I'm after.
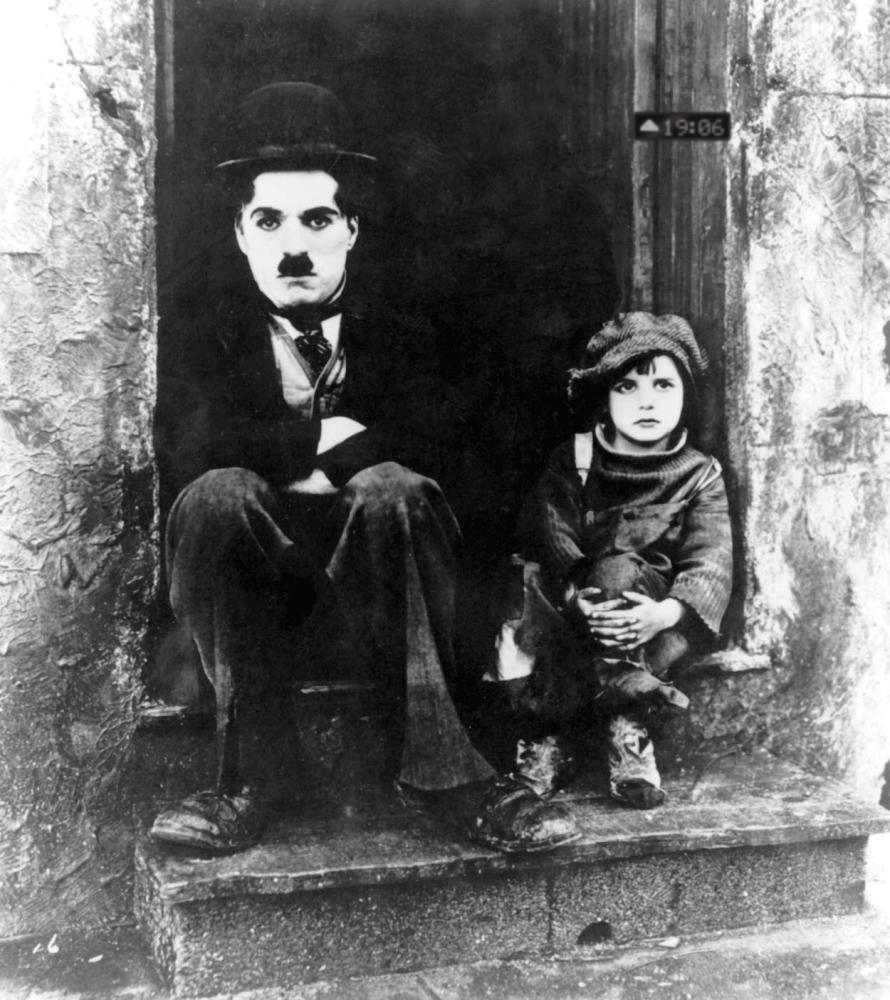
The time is 19h06
